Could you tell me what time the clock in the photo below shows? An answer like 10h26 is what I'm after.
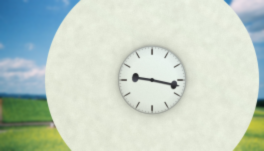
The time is 9h17
